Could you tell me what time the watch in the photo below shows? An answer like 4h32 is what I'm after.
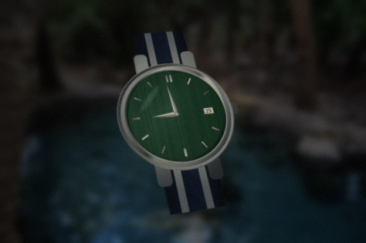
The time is 8h59
